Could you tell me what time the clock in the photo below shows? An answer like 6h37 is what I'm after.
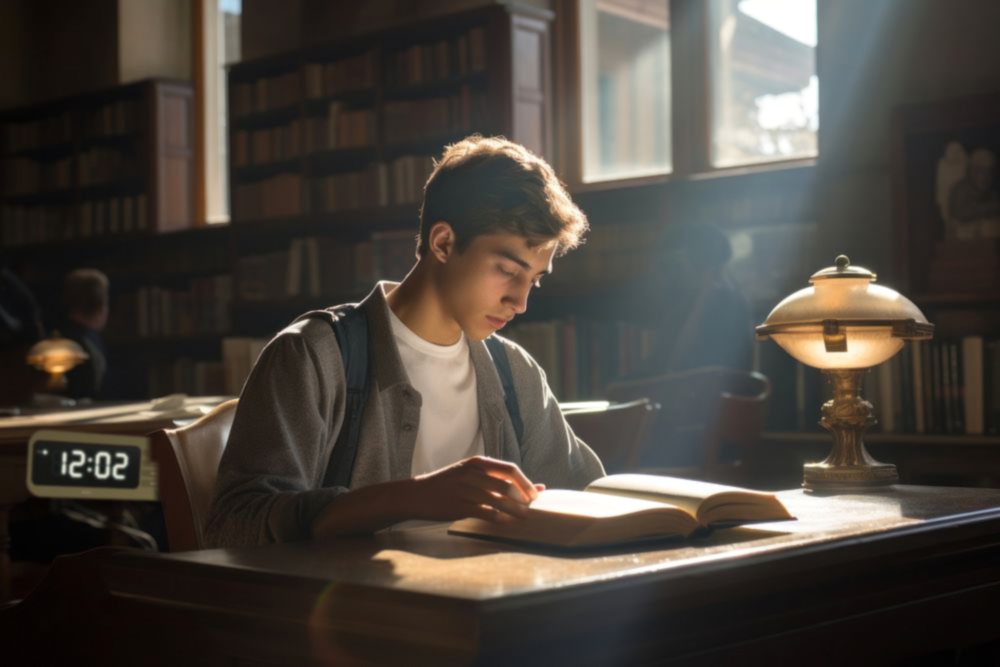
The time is 12h02
